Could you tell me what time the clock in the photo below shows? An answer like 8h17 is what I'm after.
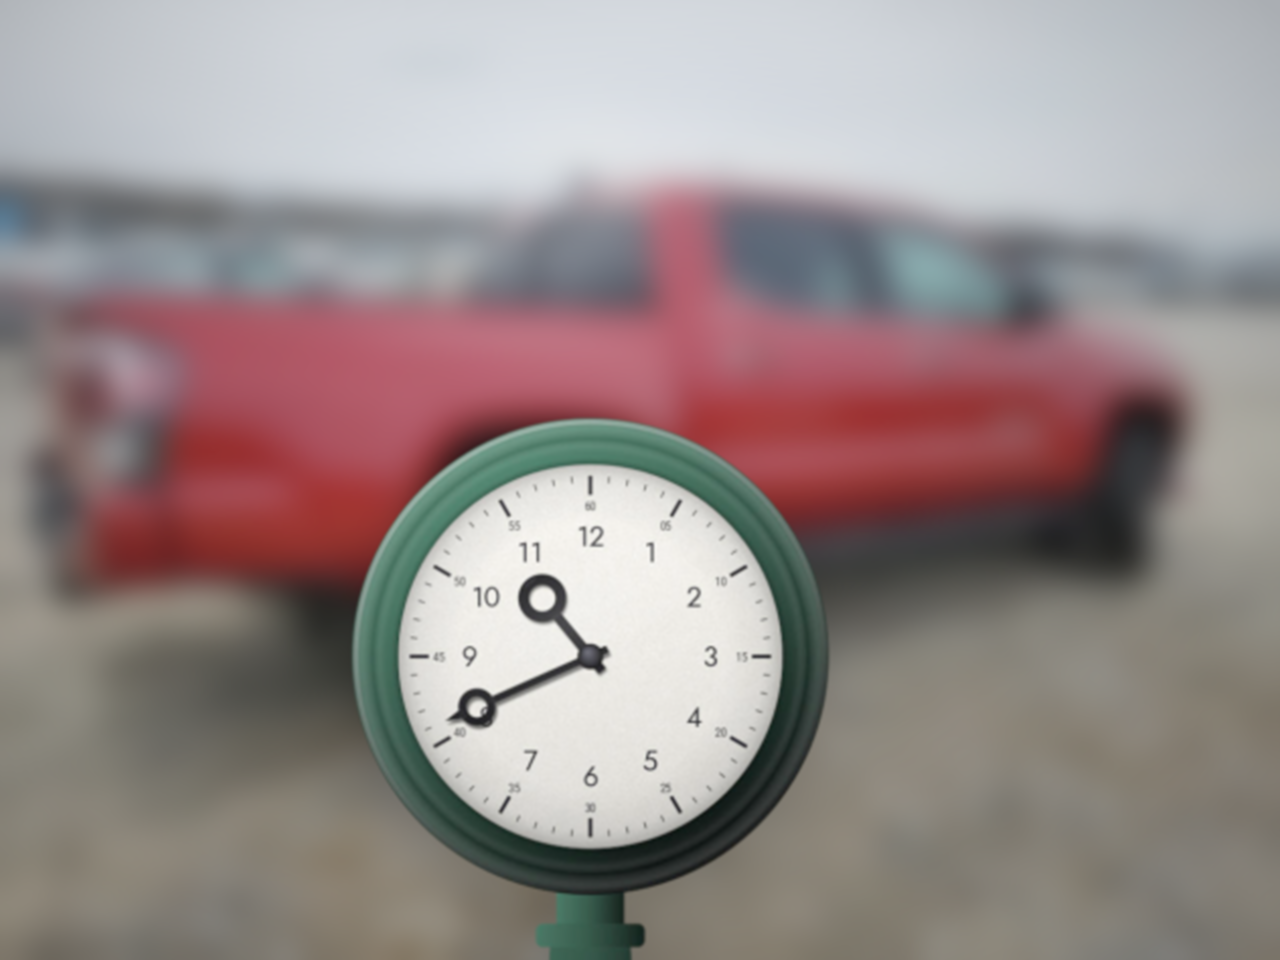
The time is 10h41
